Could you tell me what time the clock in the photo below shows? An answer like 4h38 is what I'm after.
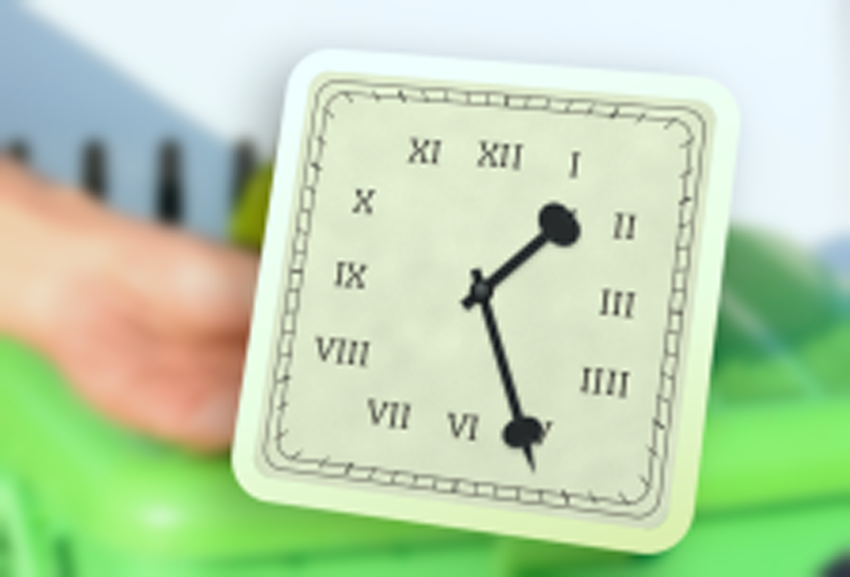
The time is 1h26
